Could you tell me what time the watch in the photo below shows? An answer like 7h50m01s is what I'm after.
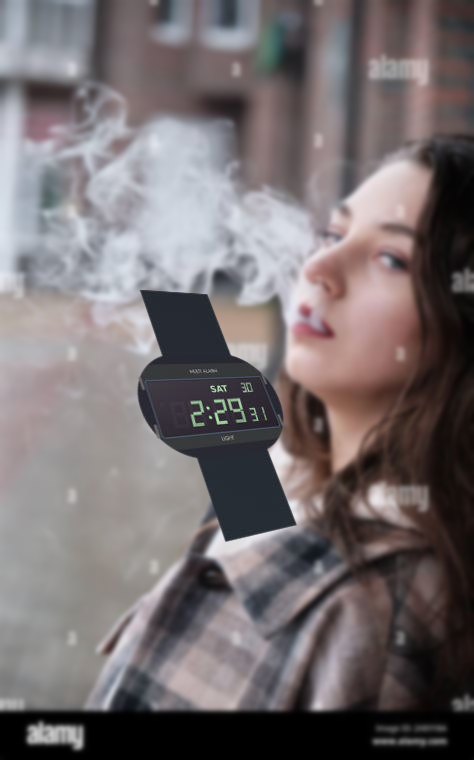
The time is 2h29m31s
